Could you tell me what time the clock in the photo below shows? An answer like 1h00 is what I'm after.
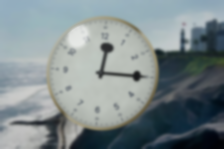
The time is 12h15
